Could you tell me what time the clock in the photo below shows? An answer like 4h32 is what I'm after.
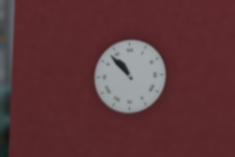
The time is 10h53
